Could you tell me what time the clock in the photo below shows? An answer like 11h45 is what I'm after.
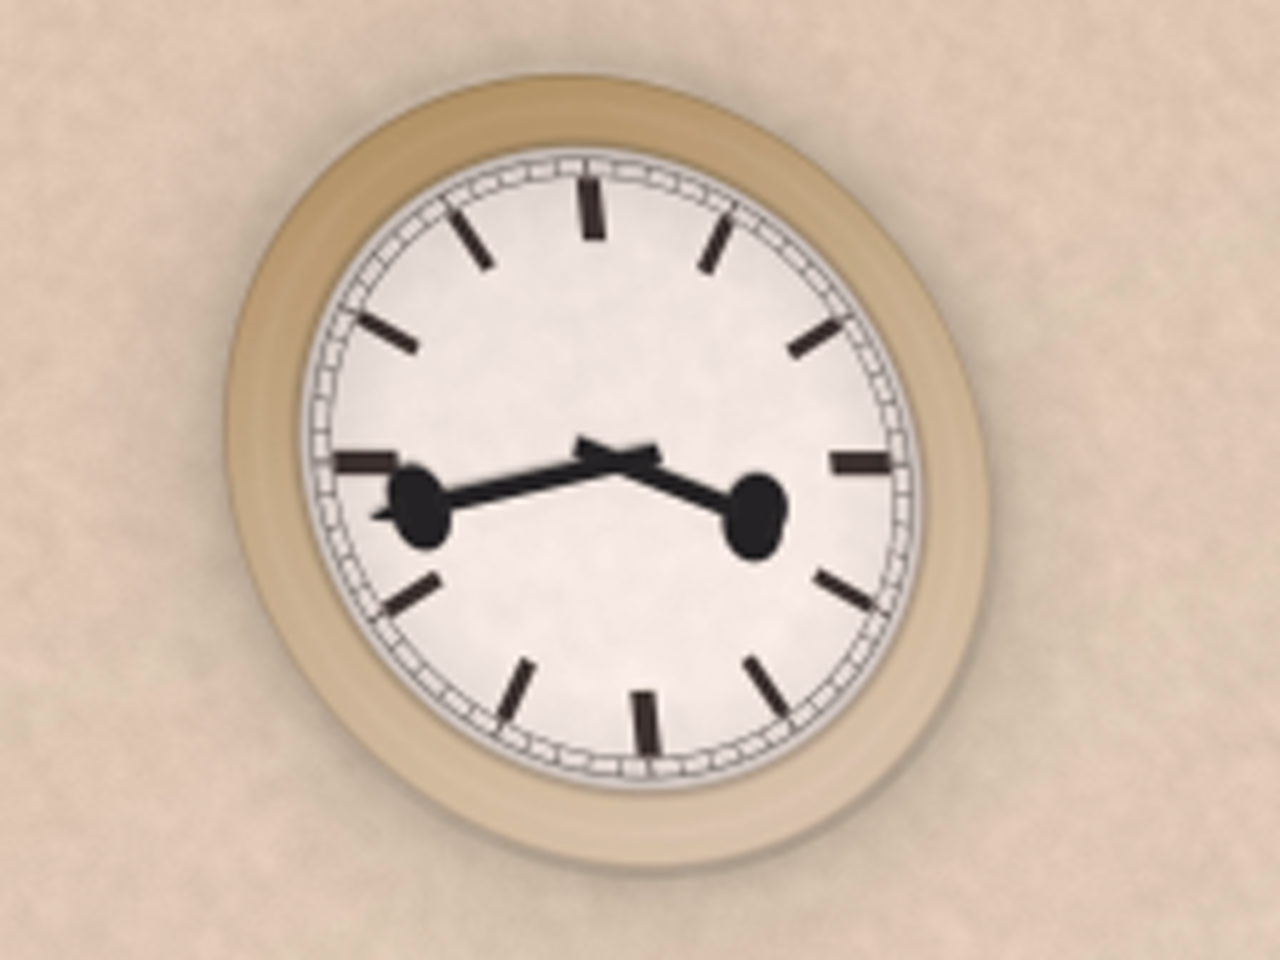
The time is 3h43
